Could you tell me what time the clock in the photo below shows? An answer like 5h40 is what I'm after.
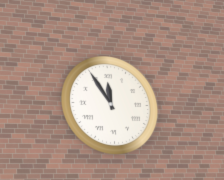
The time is 11h55
